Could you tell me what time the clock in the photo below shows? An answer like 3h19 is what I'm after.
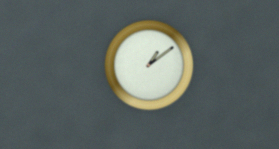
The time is 1h09
